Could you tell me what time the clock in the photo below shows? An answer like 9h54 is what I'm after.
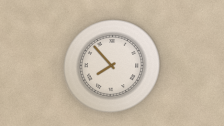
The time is 7h53
